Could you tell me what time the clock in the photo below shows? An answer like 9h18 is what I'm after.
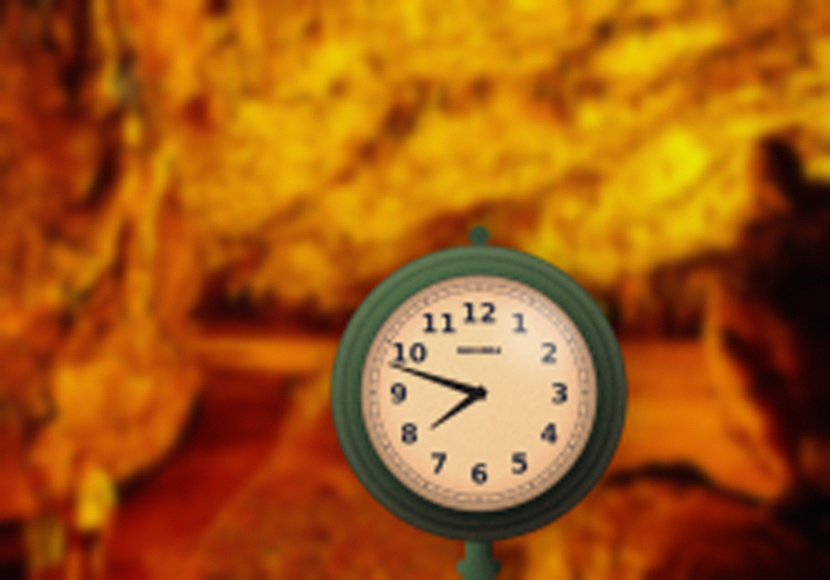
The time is 7h48
